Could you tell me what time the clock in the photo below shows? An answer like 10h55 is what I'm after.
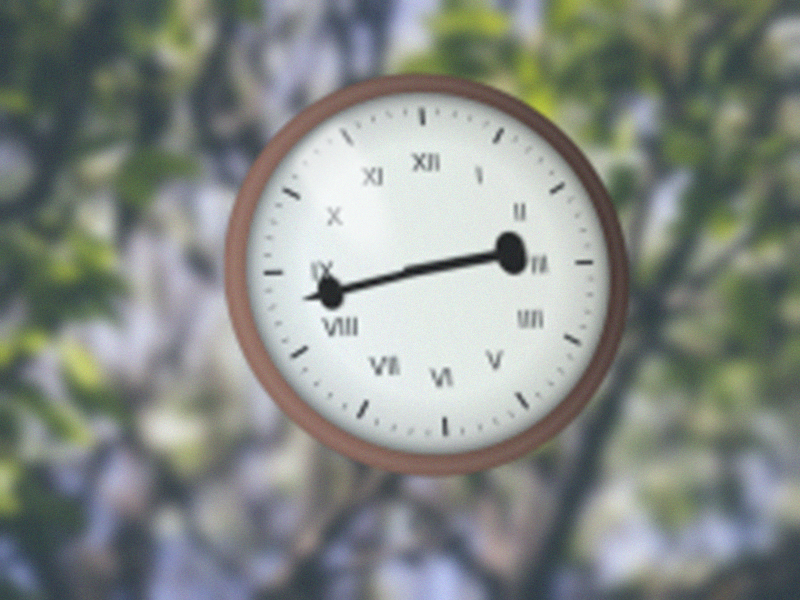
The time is 2h43
